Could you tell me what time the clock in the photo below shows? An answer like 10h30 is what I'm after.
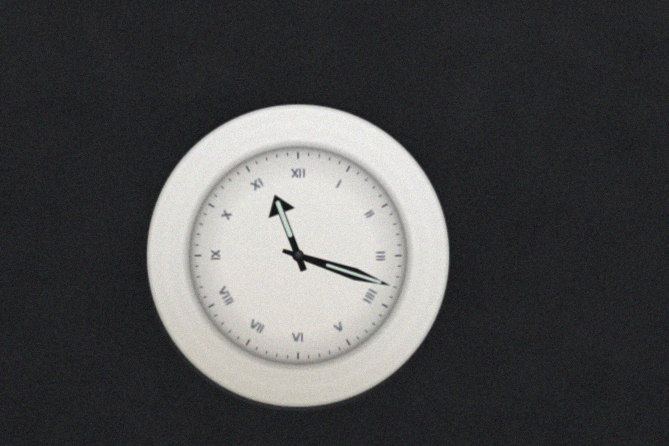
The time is 11h18
